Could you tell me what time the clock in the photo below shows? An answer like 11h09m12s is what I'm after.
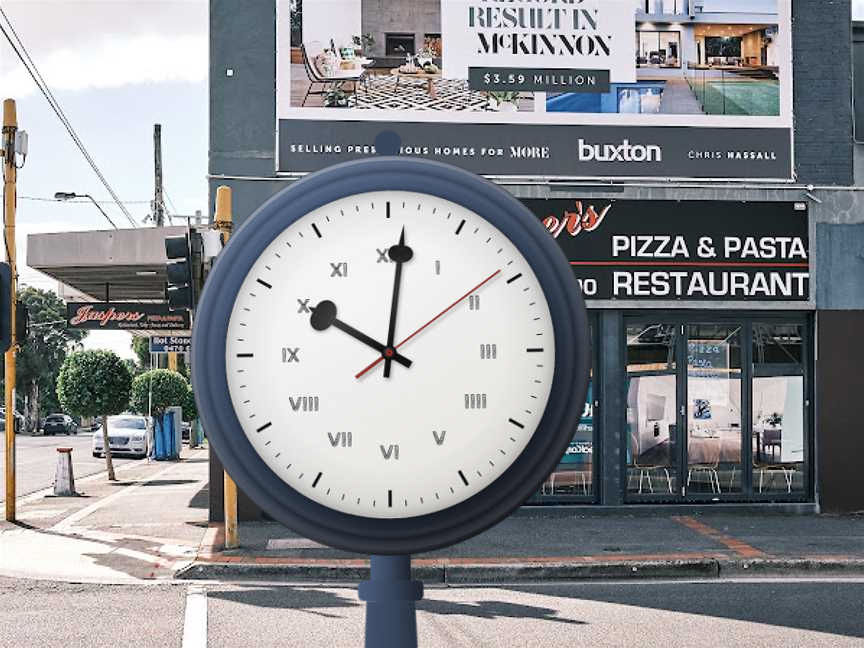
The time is 10h01m09s
